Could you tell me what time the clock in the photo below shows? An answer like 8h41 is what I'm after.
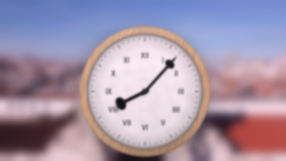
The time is 8h07
